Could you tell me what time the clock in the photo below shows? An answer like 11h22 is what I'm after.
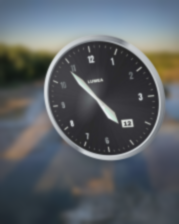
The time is 4h54
